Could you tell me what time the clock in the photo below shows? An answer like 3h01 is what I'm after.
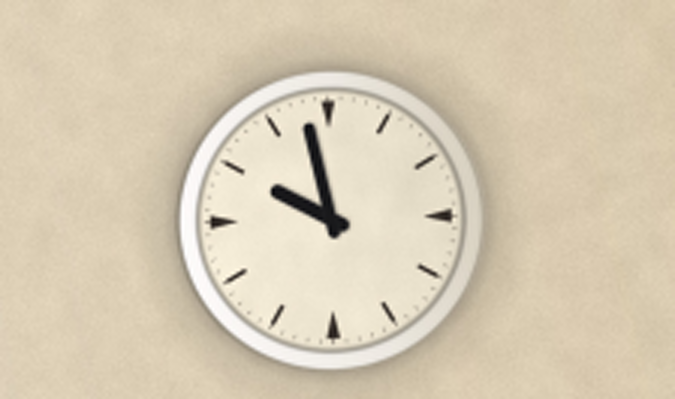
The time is 9h58
